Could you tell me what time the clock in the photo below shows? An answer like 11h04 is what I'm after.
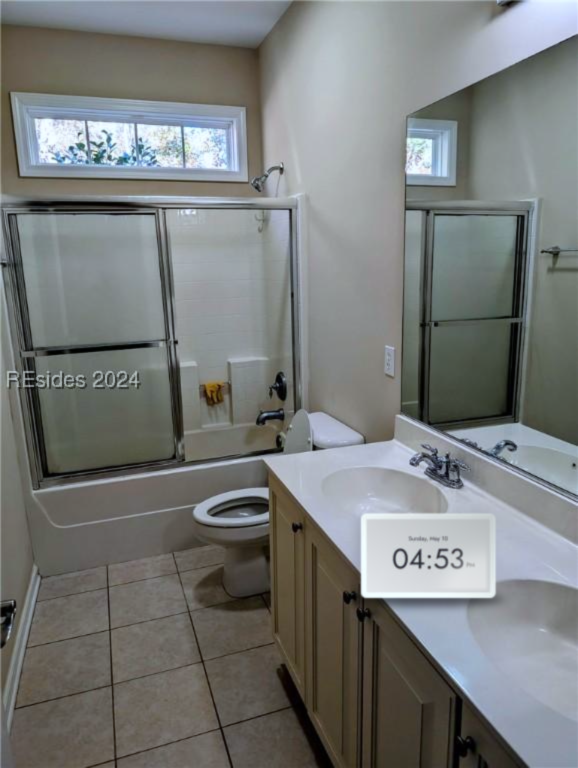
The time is 4h53
